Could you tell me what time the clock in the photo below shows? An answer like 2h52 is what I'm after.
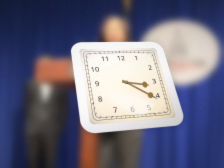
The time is 3h21
